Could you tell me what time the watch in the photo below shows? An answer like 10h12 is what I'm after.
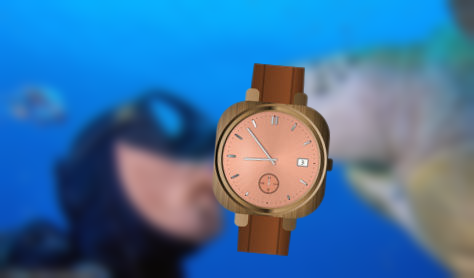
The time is 8h53
